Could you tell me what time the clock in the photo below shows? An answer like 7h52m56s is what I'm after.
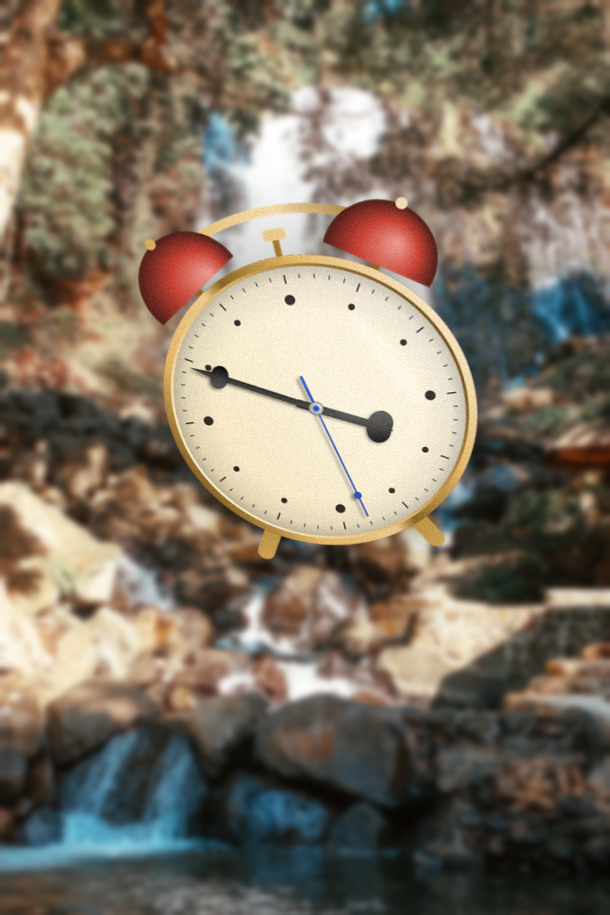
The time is 3h49m28s
